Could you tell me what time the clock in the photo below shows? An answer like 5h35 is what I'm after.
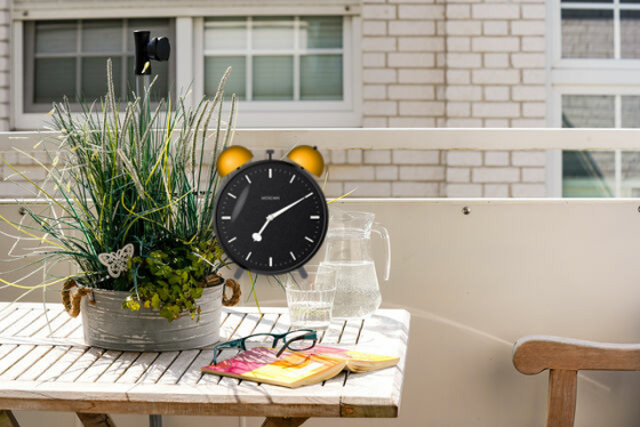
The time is 7h10
